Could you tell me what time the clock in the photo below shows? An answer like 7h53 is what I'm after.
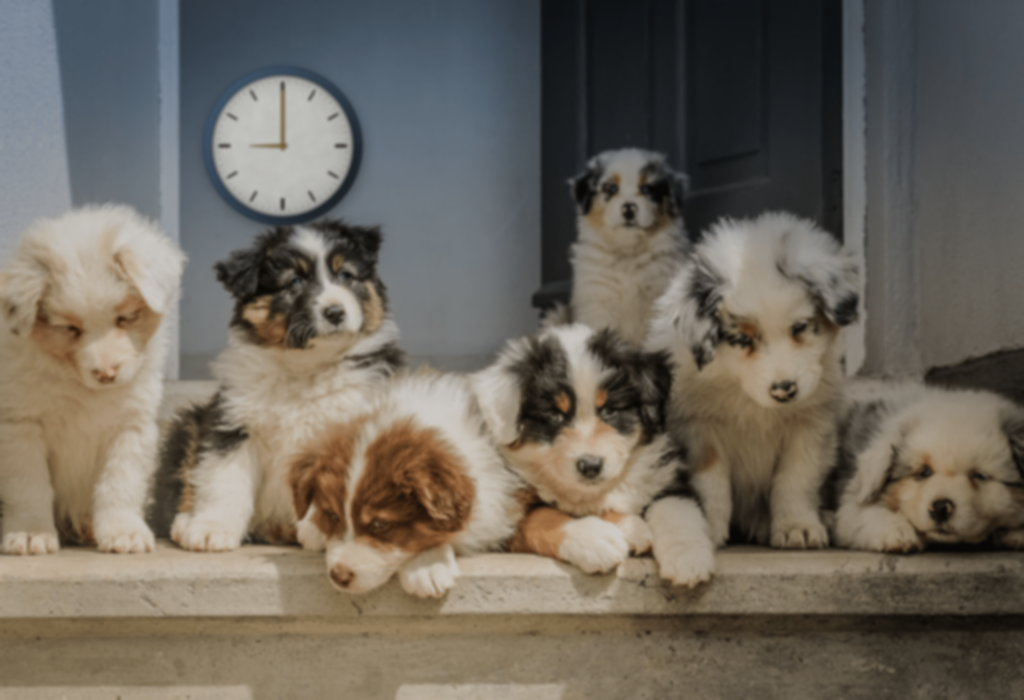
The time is 9h00
